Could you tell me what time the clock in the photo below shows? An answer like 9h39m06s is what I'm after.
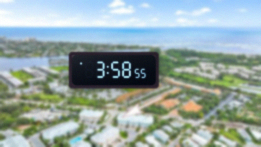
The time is 3h58m55s
